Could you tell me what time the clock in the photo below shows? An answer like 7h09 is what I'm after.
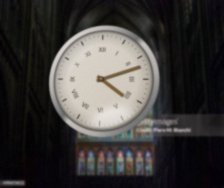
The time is 4h12
